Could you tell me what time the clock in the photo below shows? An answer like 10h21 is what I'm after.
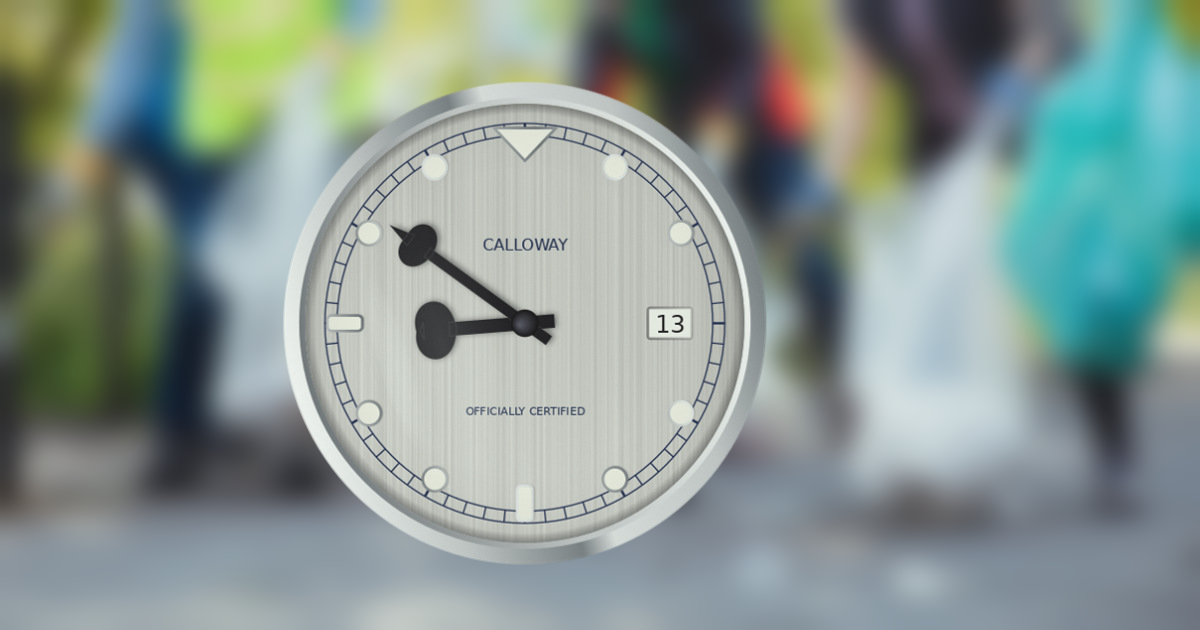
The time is 8h51
